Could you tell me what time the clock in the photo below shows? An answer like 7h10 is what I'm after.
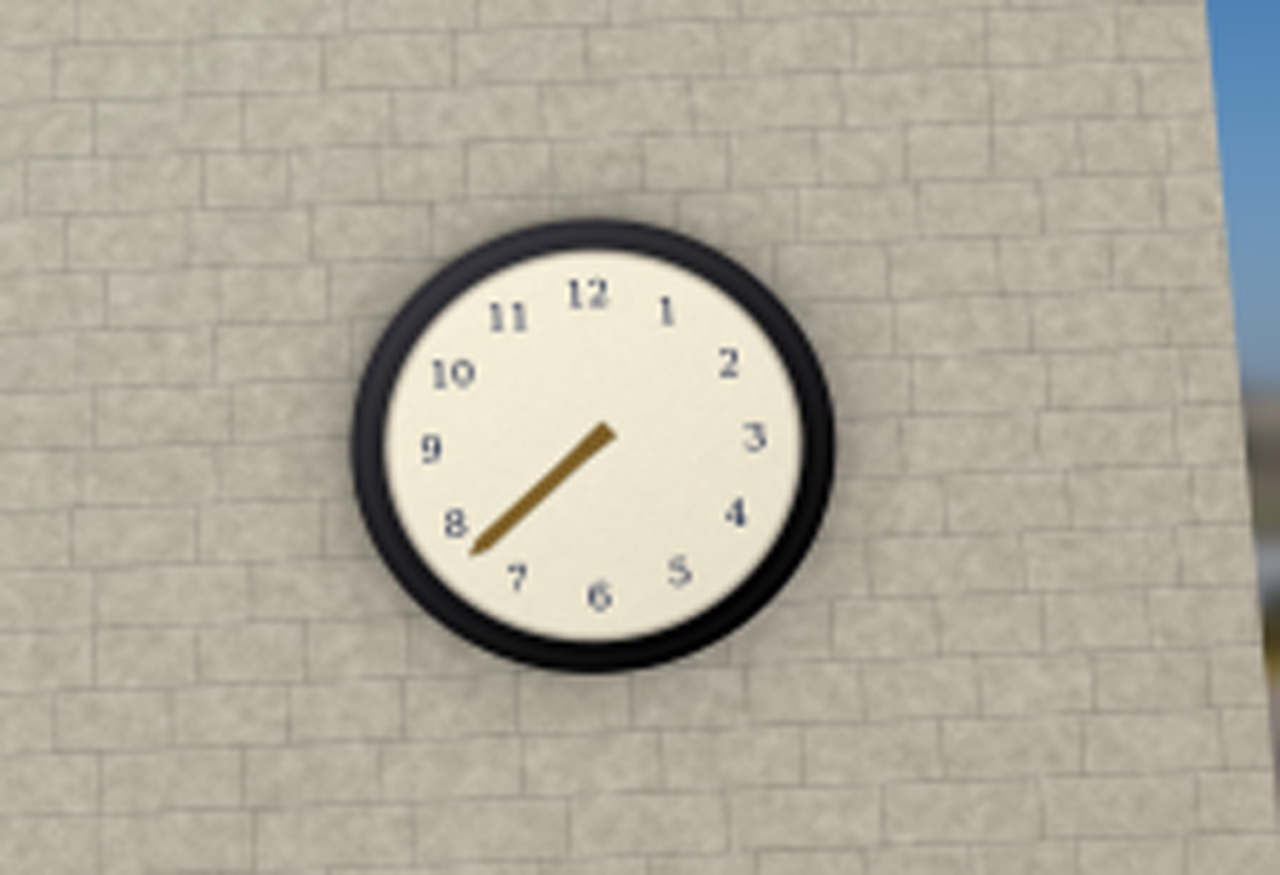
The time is 7h38
